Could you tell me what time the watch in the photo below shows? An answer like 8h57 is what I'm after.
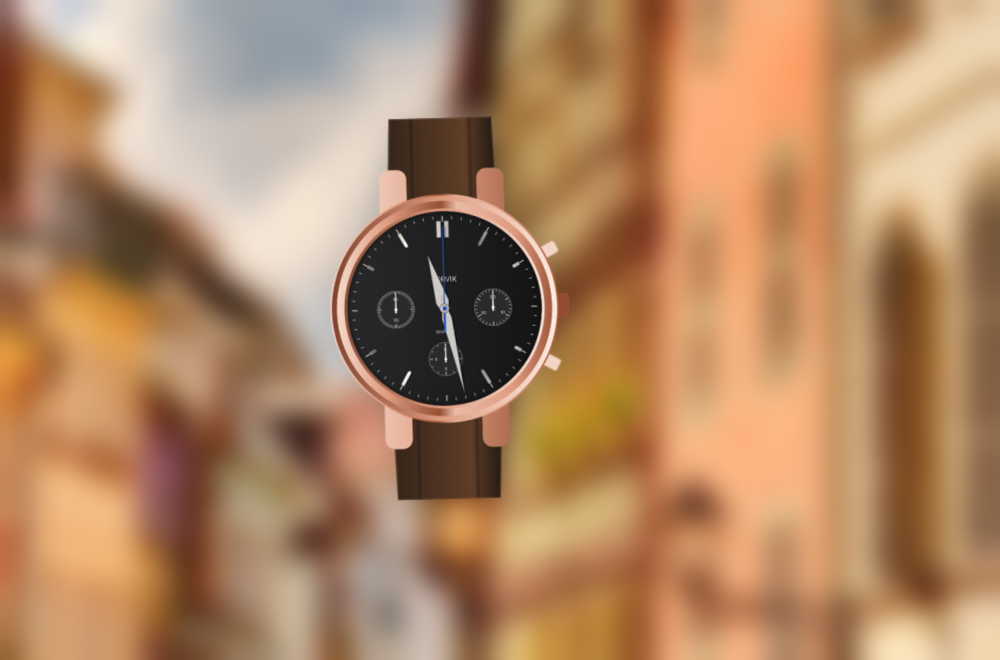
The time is 11h28
